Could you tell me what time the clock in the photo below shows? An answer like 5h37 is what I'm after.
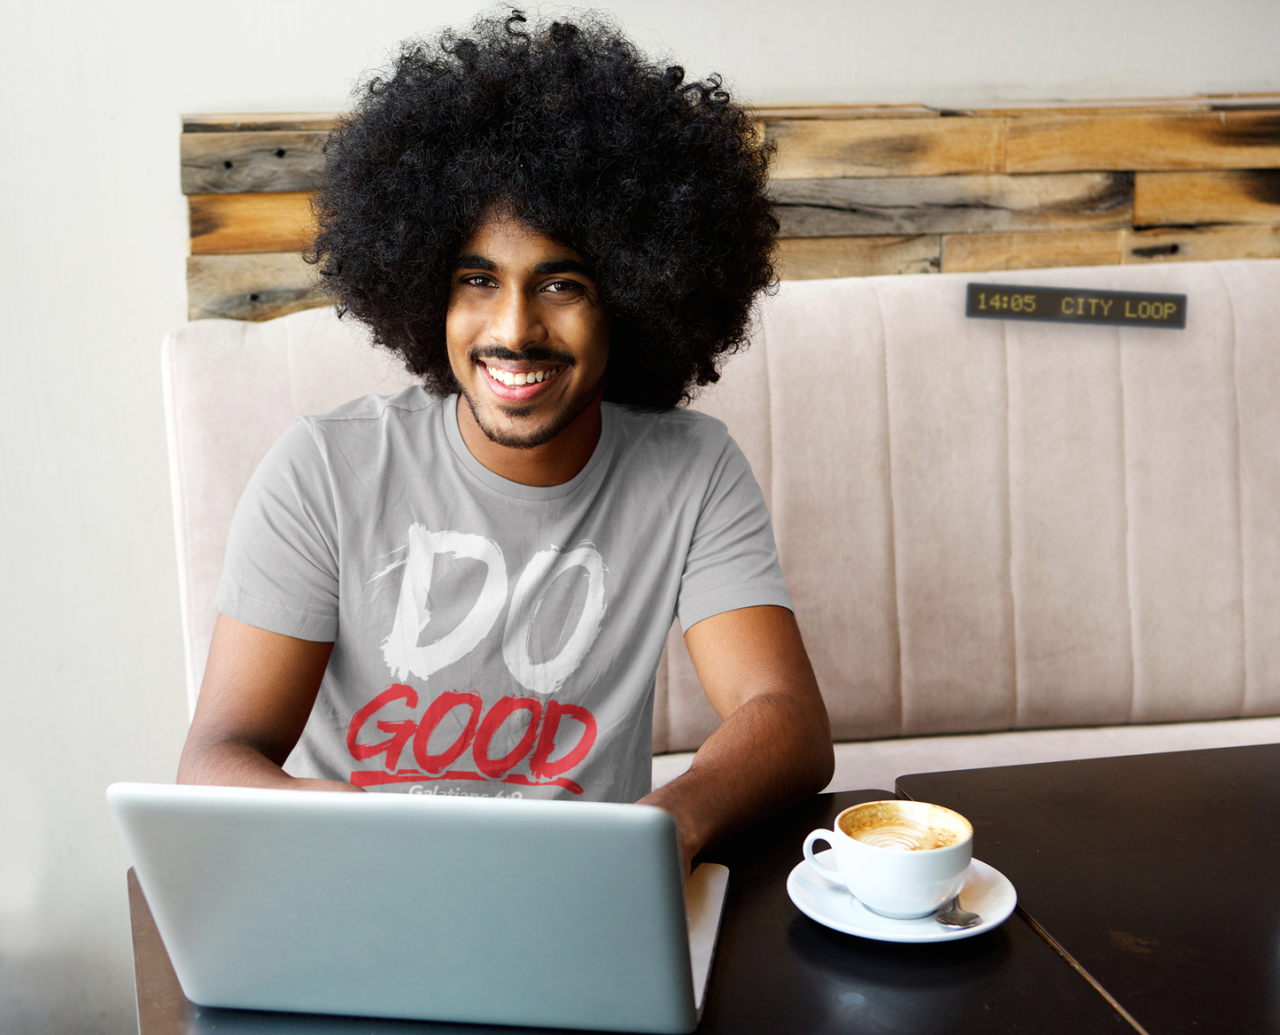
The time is 14h05
